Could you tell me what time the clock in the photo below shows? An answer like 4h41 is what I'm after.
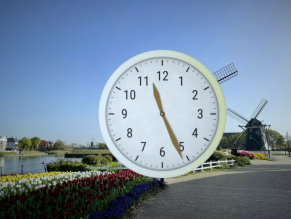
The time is 11h26
